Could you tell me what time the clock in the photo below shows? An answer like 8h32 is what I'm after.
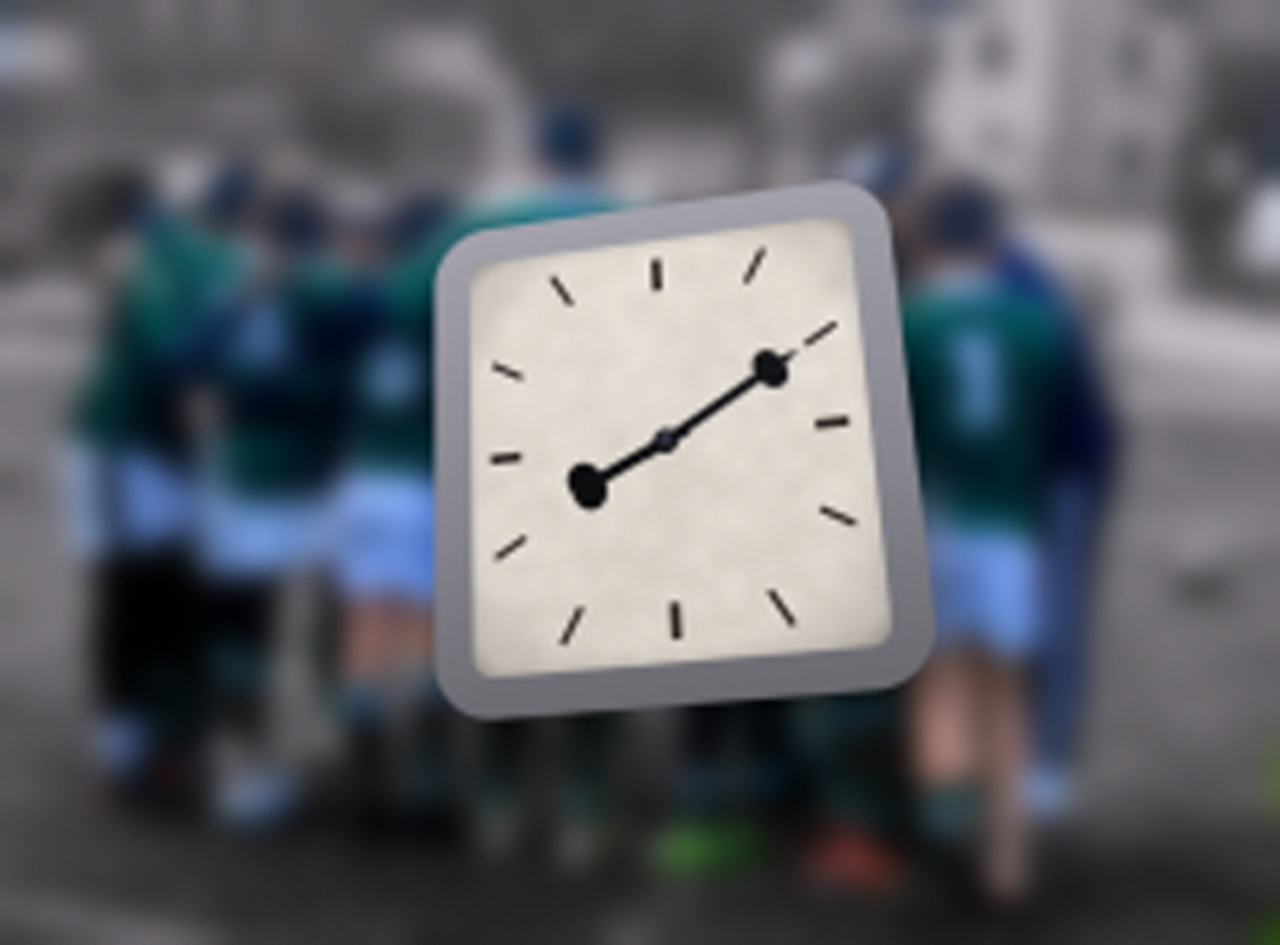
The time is 8h10
